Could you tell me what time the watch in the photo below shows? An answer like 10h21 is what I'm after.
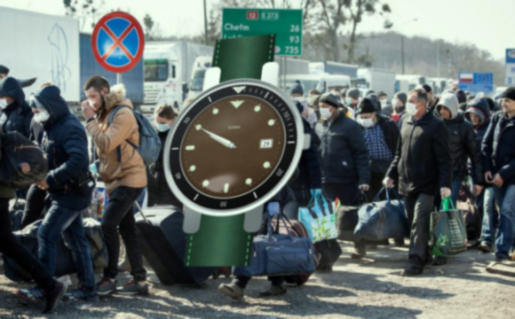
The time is 9h50
